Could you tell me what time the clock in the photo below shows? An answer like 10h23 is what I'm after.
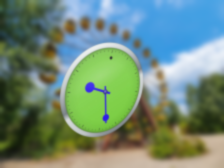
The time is 9h28
